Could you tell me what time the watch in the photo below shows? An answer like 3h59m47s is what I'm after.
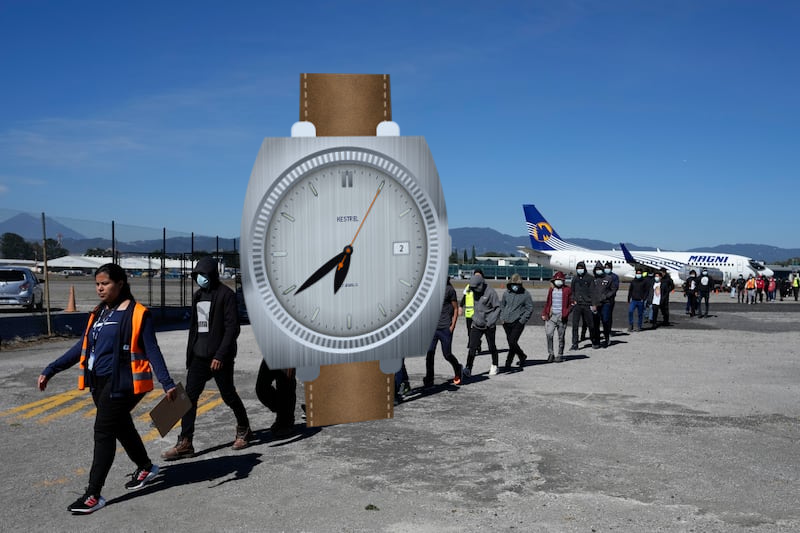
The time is 6h39m05s
